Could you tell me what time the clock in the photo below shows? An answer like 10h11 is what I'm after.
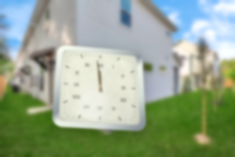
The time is 11h59
